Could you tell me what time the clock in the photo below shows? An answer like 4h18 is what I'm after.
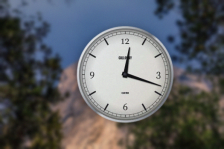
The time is 12h18
